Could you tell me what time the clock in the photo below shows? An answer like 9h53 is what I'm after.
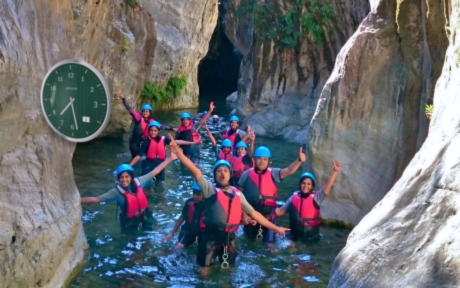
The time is 7h28
